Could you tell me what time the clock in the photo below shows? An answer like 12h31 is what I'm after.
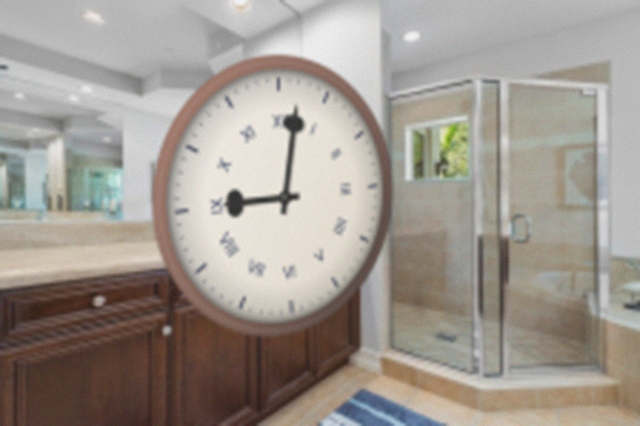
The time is 9h02
